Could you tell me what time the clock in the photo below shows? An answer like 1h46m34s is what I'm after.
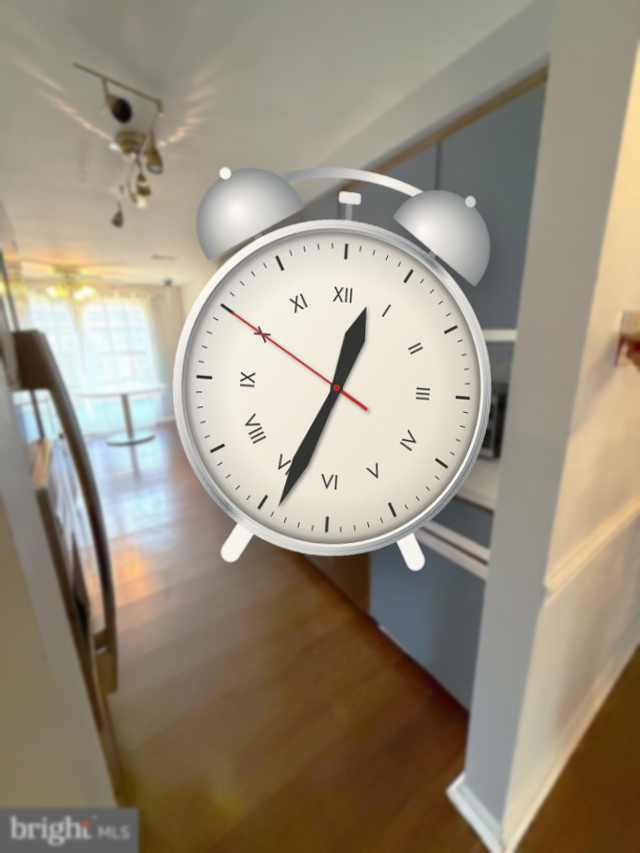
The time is 12h33m50s
